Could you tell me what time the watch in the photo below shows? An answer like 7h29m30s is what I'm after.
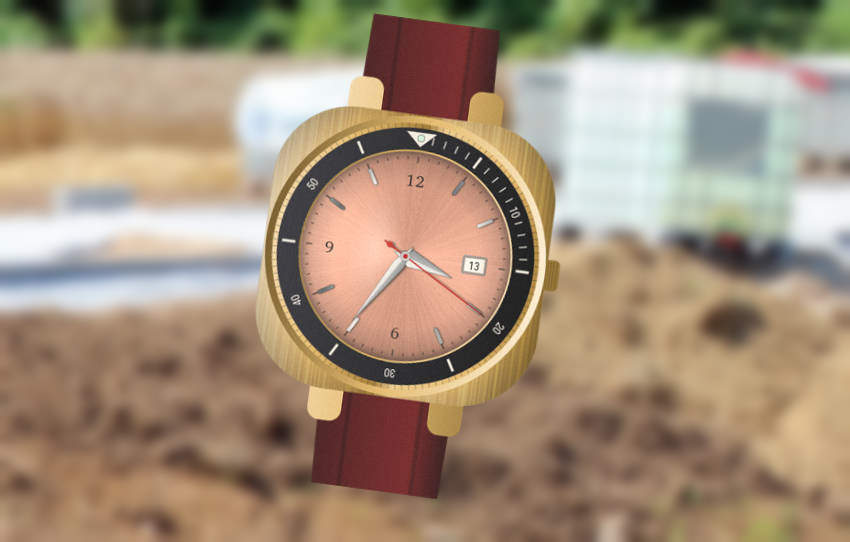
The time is 3h35m20s
